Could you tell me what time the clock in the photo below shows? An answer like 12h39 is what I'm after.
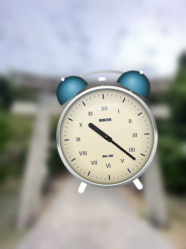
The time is 10h22
